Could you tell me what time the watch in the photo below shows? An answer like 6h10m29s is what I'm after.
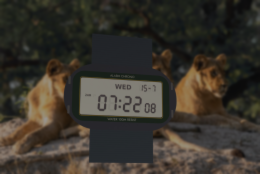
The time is 7h22m08s
